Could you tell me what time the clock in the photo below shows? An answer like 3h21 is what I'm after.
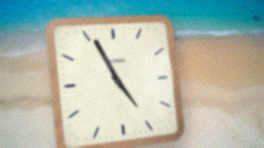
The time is 4h56
